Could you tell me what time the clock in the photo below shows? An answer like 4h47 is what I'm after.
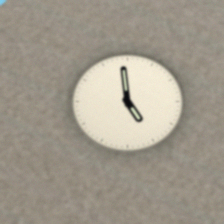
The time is 4h59
